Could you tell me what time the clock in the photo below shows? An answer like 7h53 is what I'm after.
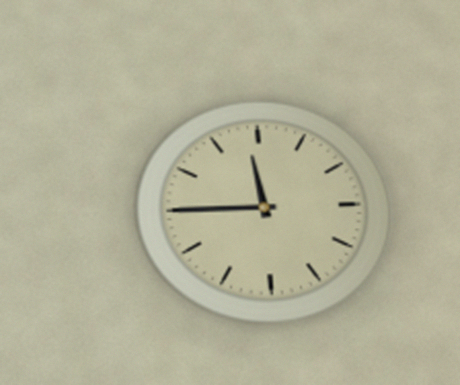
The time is 11h45
